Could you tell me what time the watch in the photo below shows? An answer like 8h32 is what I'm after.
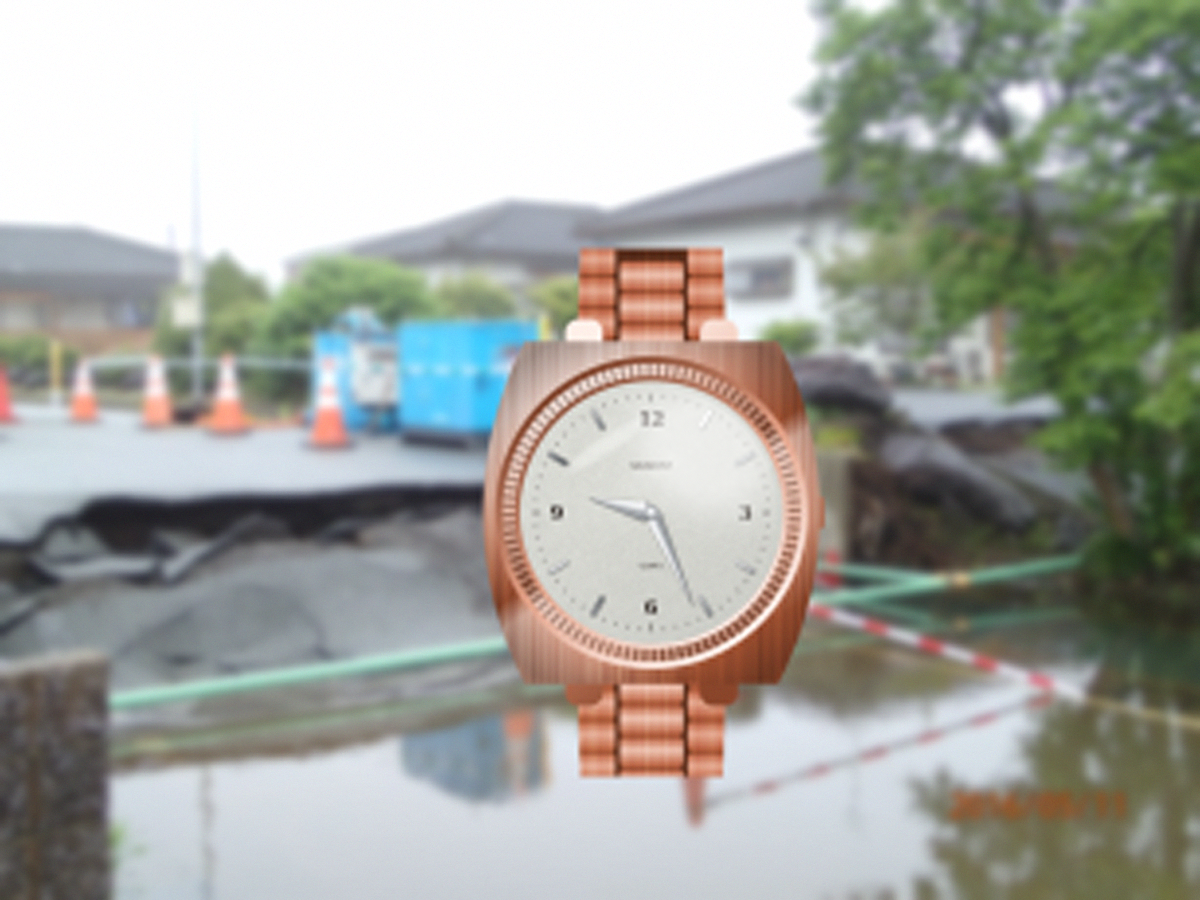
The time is 9h26
